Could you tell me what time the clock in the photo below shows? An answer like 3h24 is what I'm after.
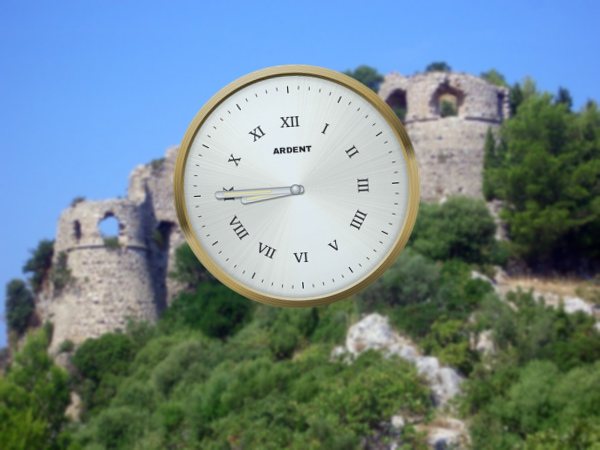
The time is 8h45
